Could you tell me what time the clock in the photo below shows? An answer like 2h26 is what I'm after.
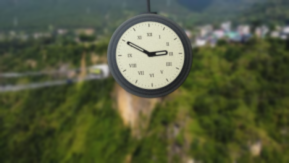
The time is 2h50
